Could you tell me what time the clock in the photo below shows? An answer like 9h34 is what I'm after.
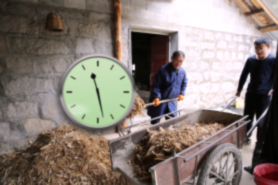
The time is 11h28
